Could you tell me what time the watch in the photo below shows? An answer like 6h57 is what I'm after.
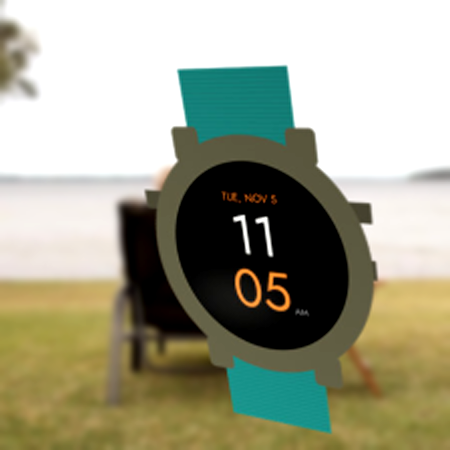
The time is 11h05
